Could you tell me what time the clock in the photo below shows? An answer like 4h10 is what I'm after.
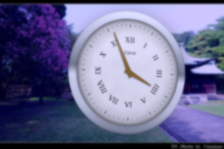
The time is 3h56
